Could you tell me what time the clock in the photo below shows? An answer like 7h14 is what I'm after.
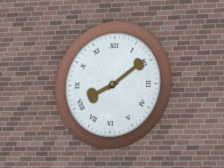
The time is 8h09
